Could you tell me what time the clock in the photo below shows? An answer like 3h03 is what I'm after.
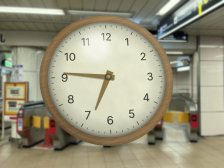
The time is 6h46
